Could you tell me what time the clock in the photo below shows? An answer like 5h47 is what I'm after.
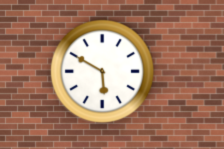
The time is 5h50
